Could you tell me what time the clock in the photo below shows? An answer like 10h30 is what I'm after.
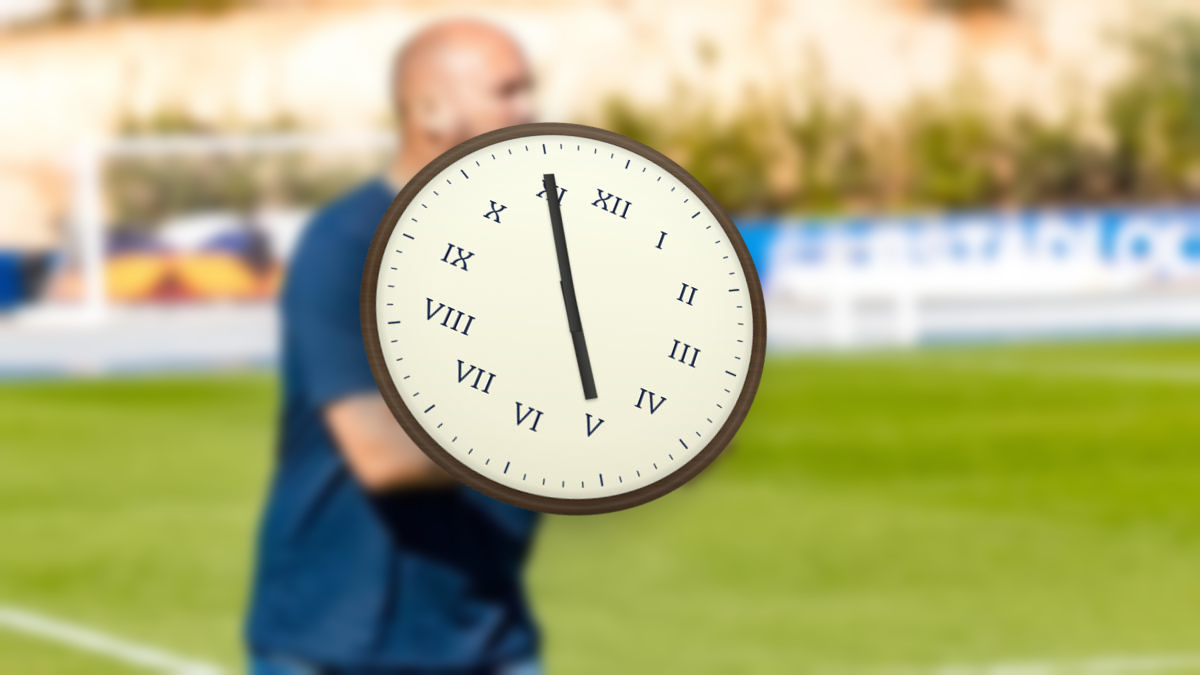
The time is 4h55
